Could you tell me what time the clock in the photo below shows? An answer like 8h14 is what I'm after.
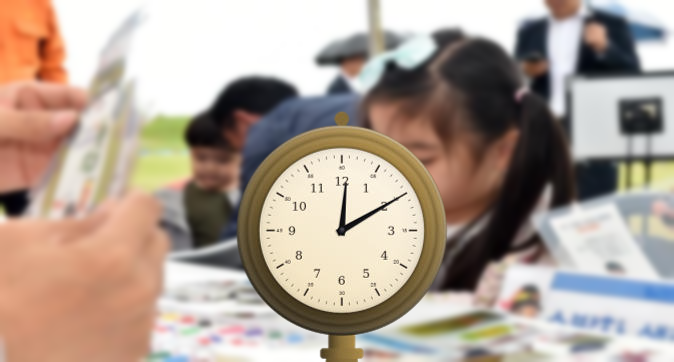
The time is 12h10
